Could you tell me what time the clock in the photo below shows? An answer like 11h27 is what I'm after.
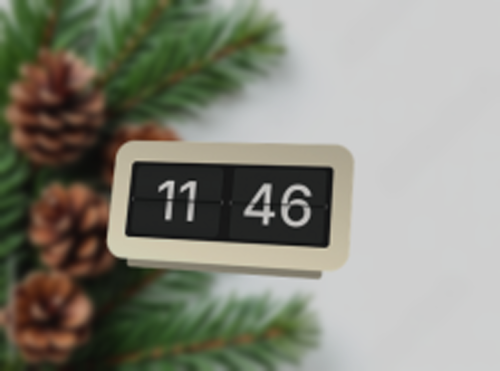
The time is 11h46
